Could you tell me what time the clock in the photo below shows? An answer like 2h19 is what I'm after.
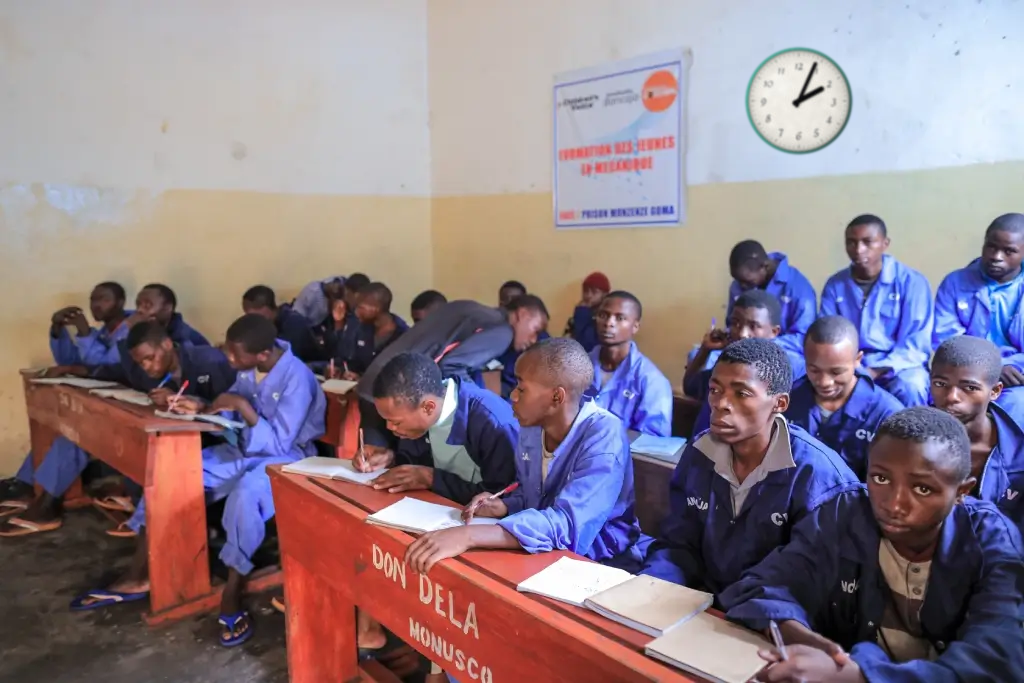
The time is 2h04
